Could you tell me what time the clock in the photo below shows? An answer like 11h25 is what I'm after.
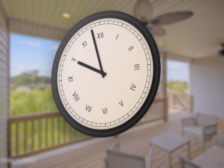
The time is 9h58
